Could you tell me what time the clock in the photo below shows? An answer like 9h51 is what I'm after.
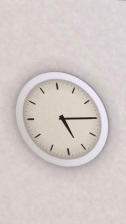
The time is 5h15
